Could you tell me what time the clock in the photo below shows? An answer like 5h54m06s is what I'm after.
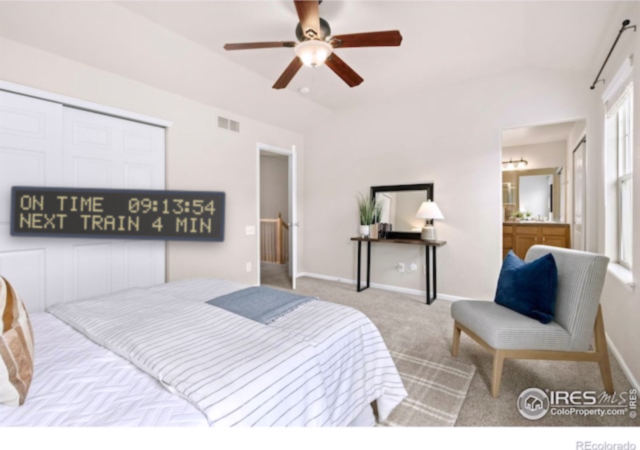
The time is 9h13m54s
